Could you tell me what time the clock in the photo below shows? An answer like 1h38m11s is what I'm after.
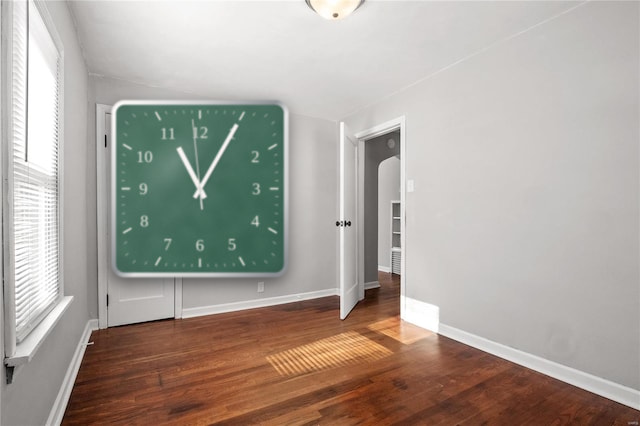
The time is 11h04m59s
